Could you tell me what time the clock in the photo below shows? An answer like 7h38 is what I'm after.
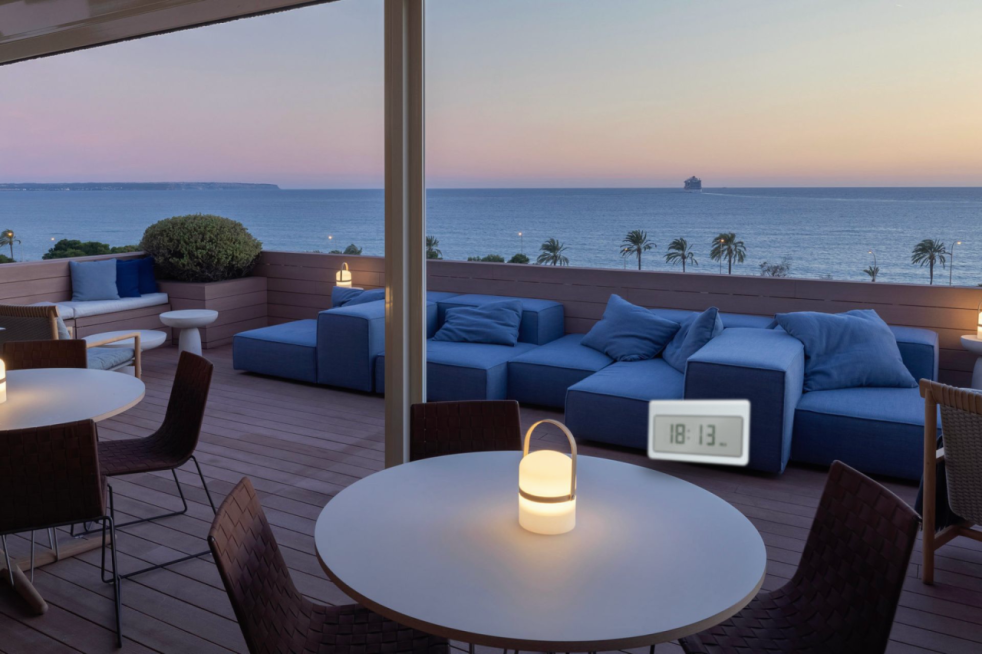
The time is 18h13
